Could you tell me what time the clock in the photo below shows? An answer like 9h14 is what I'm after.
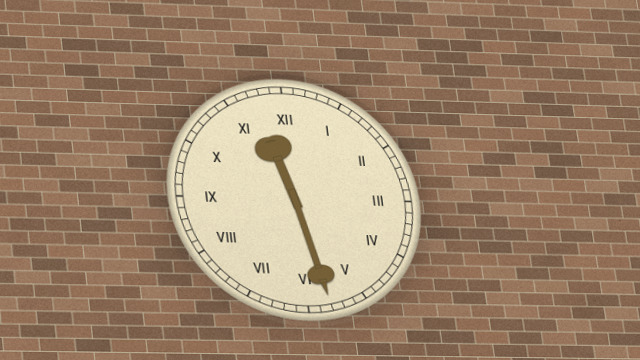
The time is 11h28
